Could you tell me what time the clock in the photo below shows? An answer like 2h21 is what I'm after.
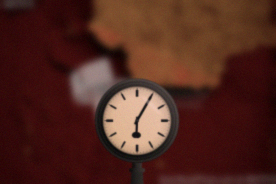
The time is 6h05
